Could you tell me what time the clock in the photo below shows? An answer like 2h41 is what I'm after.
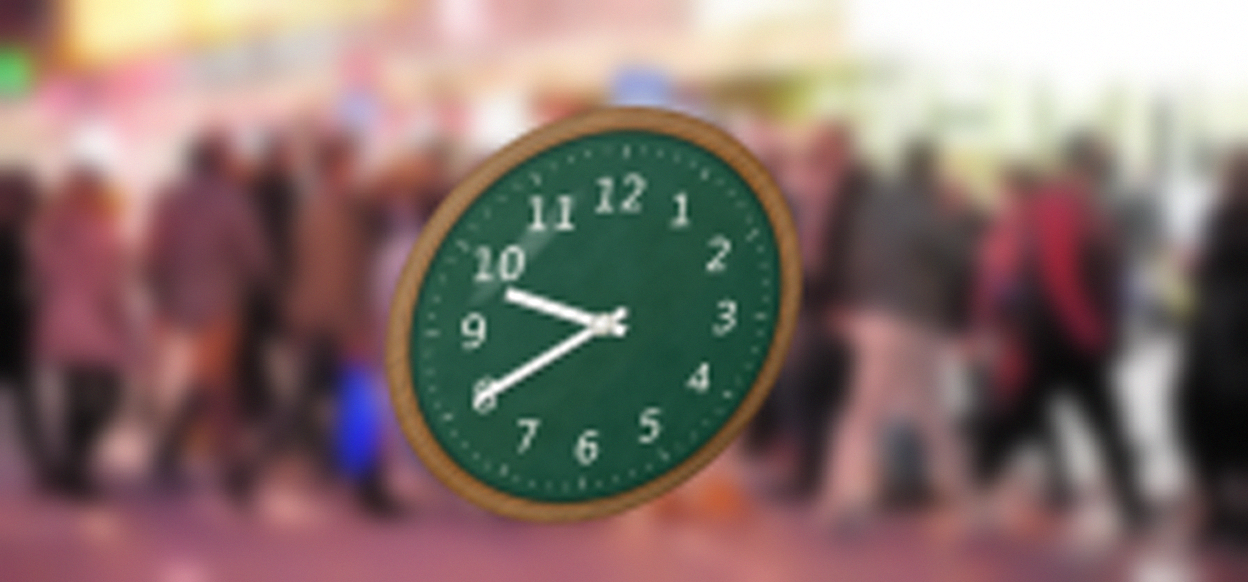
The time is 9h40
